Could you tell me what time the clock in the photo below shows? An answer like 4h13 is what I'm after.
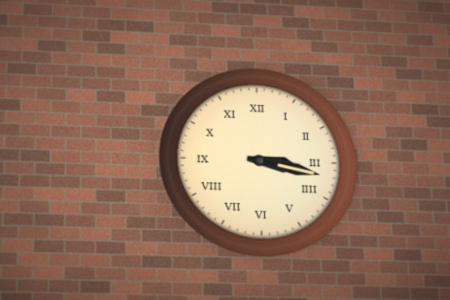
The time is 3h17
